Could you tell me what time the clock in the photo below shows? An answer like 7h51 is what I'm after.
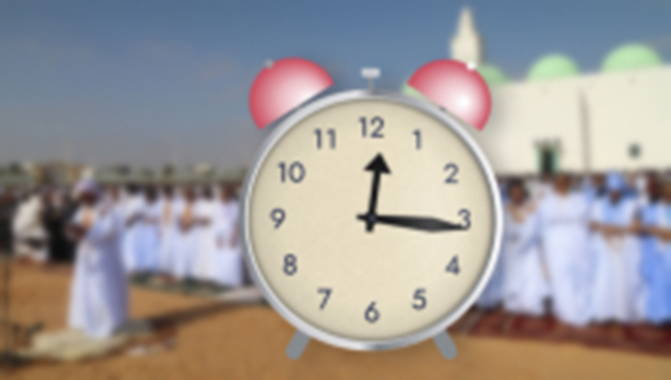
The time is 12h16
